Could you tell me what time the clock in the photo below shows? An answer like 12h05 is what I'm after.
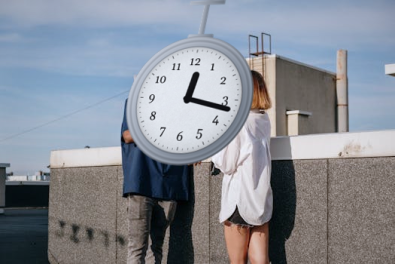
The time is 12h17
